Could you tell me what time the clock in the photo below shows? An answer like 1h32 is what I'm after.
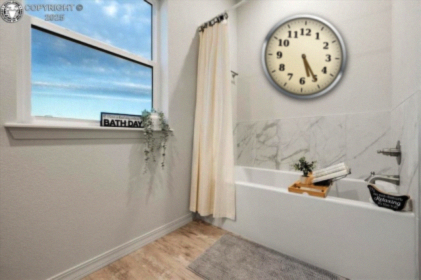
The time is 5h25
